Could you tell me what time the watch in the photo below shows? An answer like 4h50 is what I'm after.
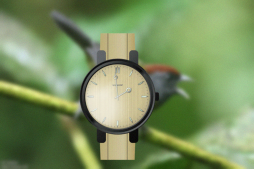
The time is 1h59
